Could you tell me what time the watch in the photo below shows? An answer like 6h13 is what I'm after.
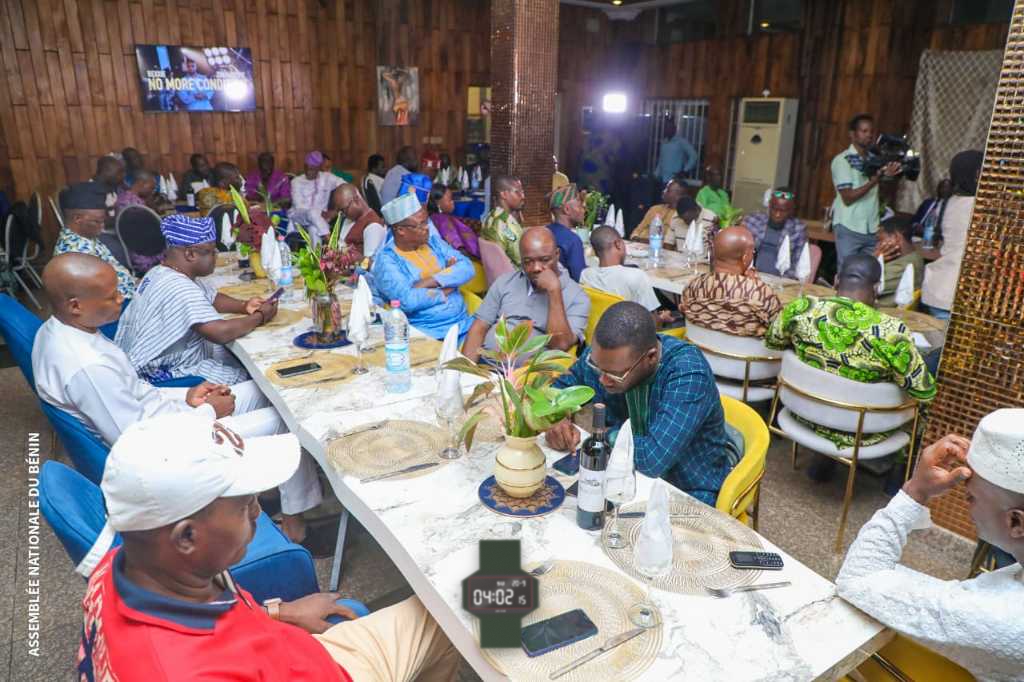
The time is 4h02
